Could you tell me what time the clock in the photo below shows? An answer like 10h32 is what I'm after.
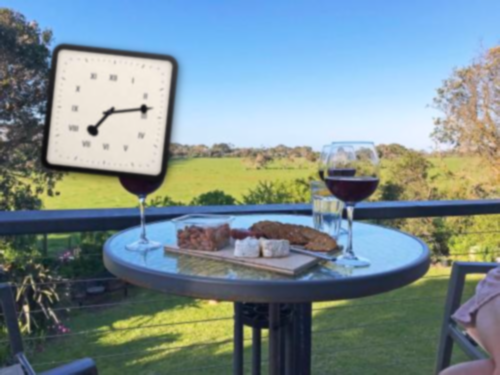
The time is 7h13
